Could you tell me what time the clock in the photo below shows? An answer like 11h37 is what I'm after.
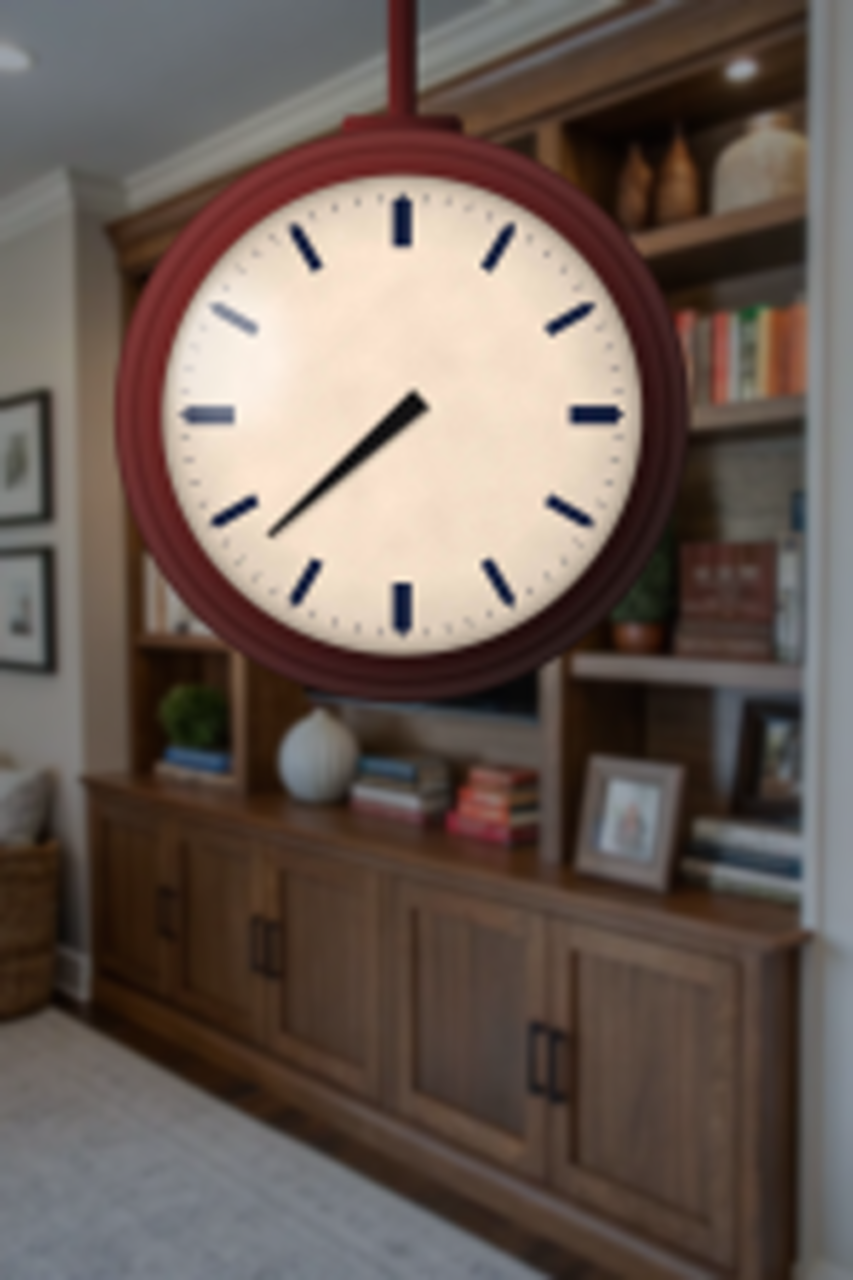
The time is 7h38
